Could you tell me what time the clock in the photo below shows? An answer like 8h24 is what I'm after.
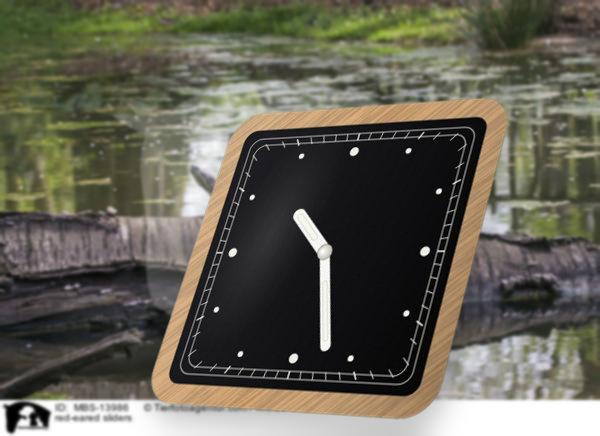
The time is 10h27
